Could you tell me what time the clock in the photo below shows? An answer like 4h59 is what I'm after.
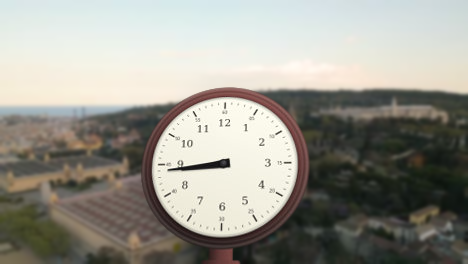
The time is 8h44
